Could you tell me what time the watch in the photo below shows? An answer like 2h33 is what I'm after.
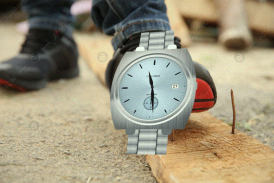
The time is 11h29
